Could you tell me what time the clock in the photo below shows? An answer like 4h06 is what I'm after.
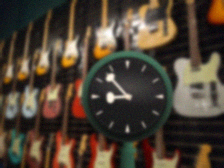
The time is 8h53
